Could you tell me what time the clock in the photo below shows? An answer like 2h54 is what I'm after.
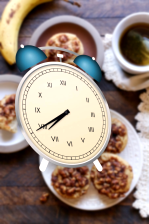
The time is 7h40
